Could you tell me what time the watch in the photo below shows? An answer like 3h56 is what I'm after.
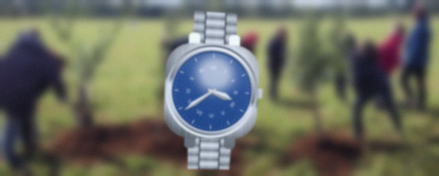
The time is 3h39
